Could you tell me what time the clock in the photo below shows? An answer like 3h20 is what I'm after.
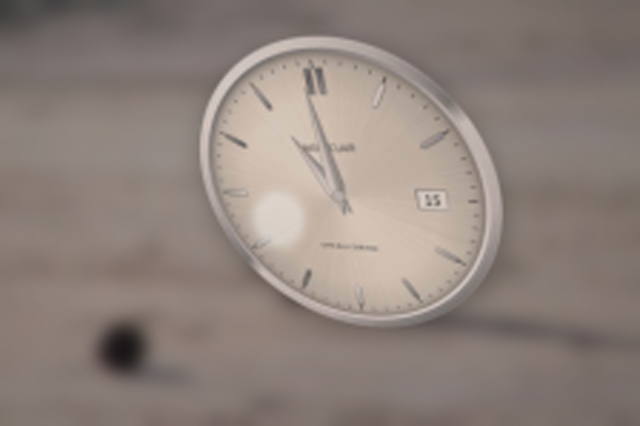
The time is 10h59
